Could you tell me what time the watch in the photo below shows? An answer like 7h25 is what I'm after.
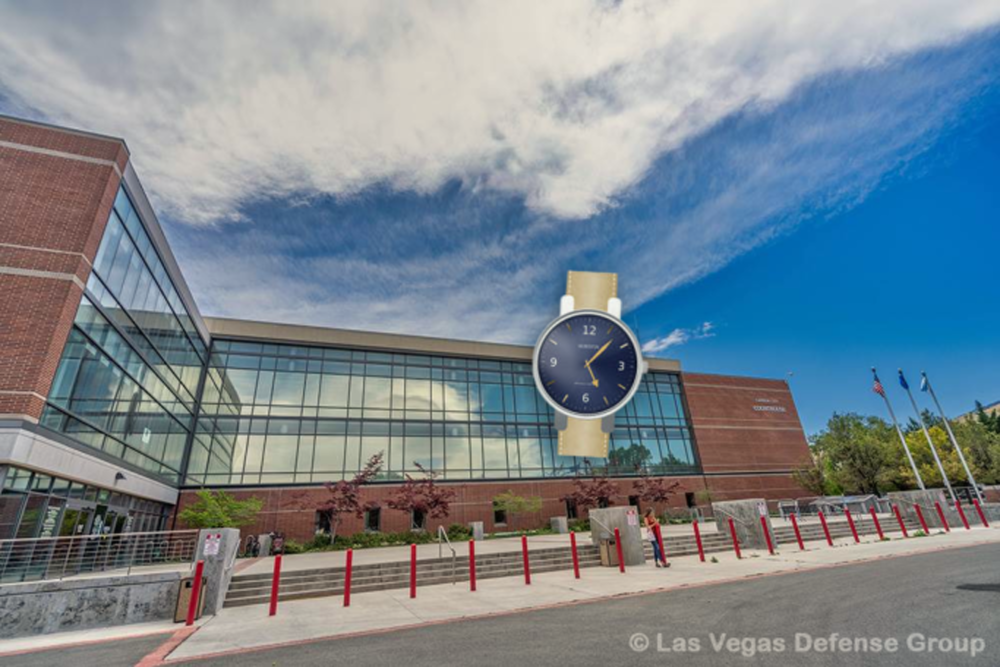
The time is 5h07
